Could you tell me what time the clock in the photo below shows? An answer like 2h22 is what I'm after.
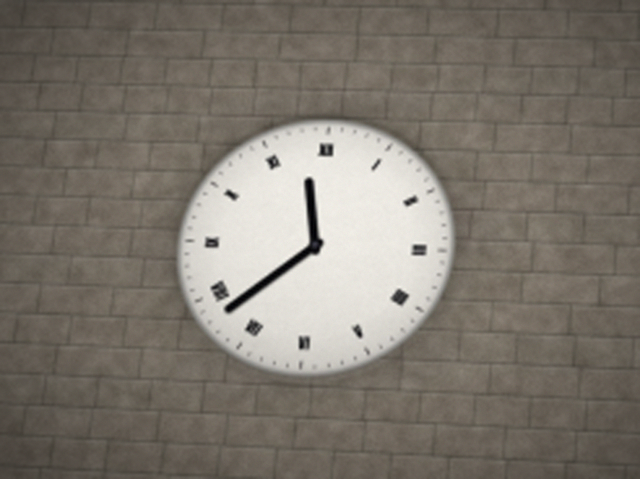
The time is 11h38
